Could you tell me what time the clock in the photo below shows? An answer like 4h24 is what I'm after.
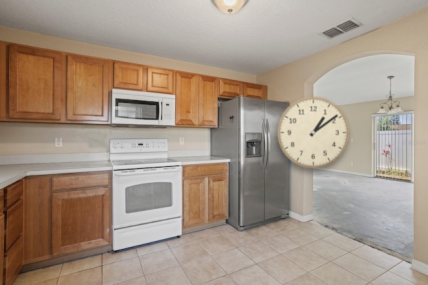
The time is 1h09
